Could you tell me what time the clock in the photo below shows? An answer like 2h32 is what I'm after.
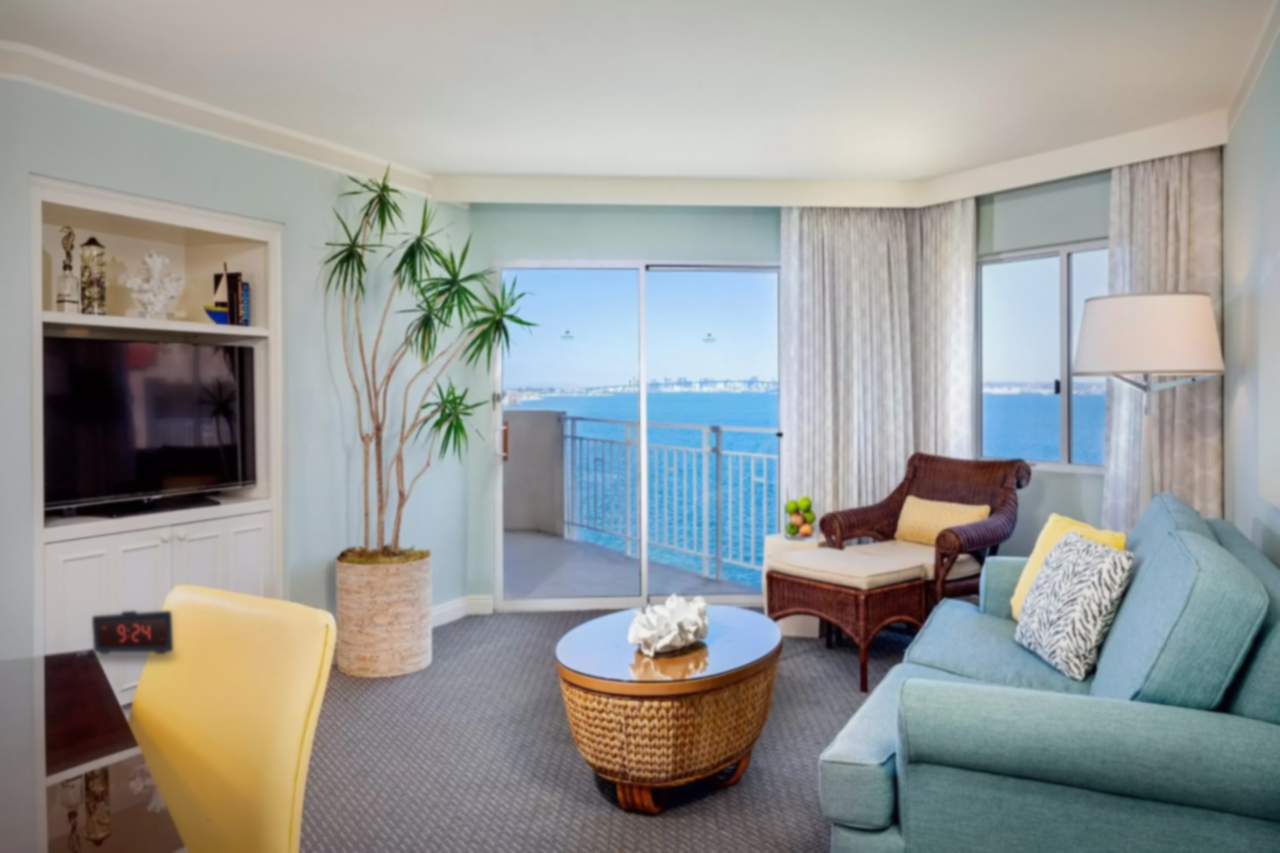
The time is 9h24
